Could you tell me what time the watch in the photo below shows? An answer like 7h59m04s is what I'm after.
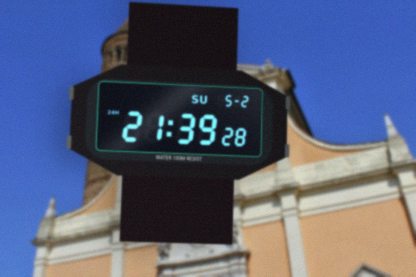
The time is 21h39m28s
